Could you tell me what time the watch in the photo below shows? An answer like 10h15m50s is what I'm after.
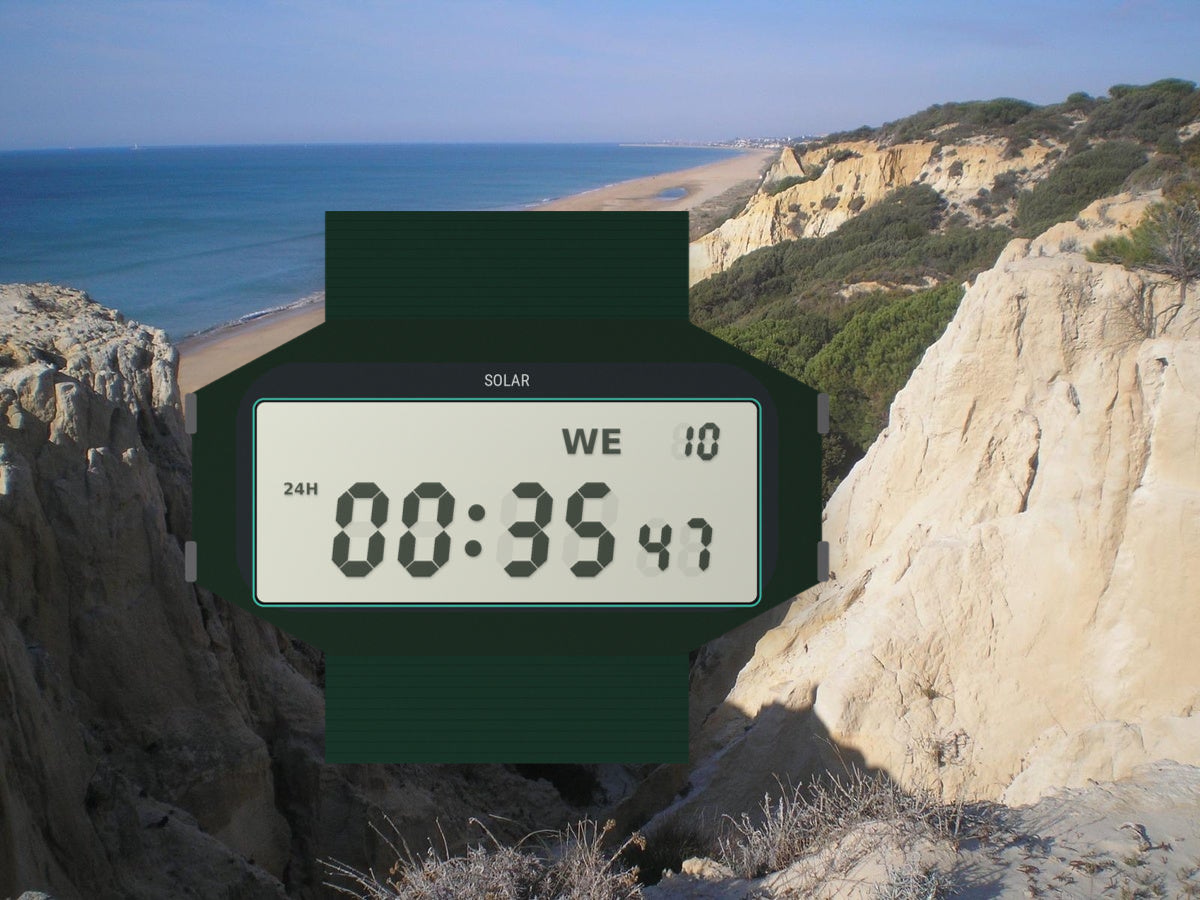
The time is 0h35m47s
